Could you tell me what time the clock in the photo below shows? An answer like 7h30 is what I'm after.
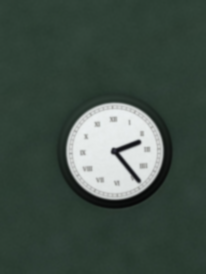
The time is 2h24
